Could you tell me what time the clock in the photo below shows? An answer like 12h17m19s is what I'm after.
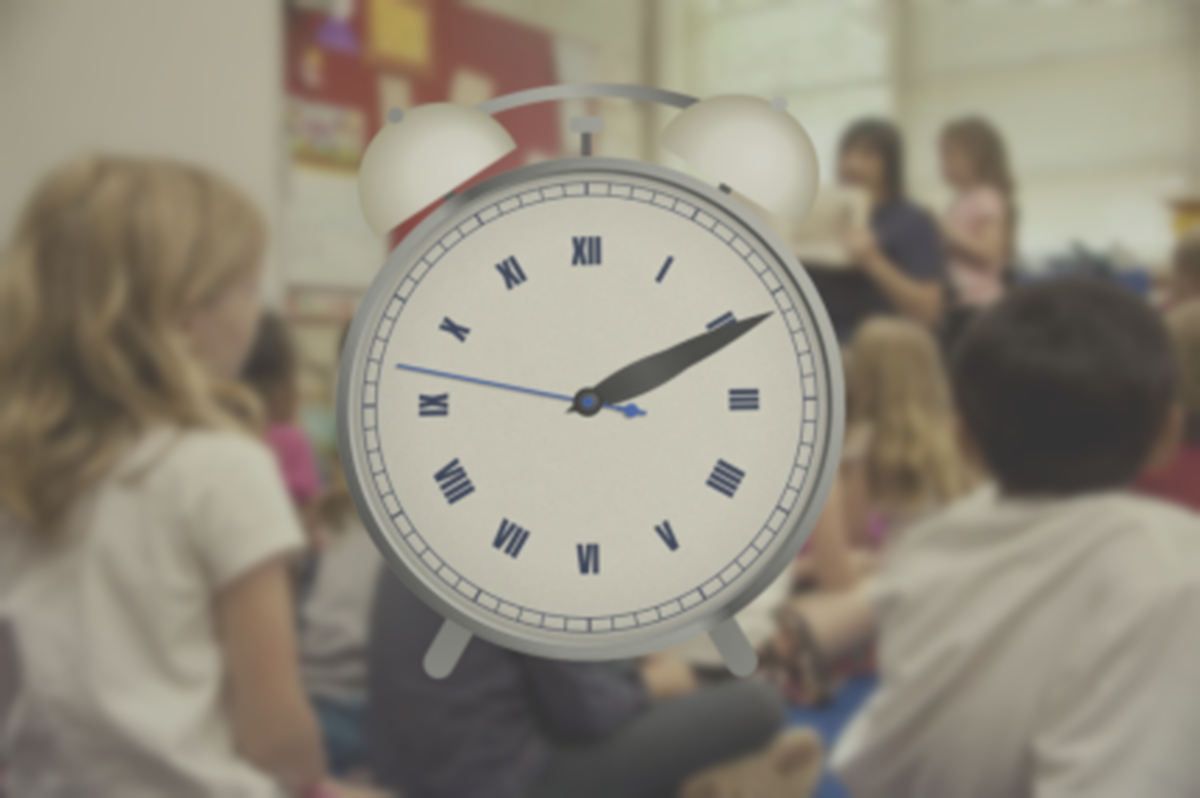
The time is 2h10m47s
